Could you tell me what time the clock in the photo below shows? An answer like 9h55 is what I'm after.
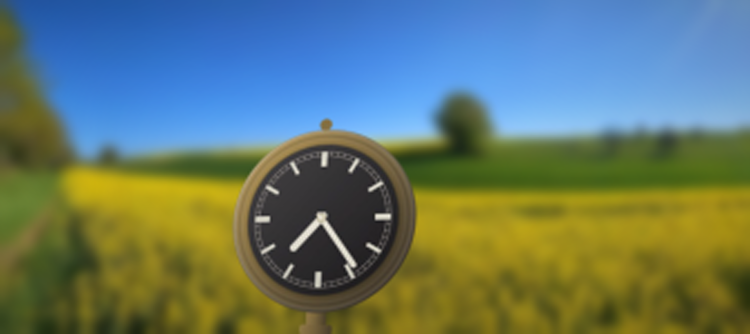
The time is 7h24
